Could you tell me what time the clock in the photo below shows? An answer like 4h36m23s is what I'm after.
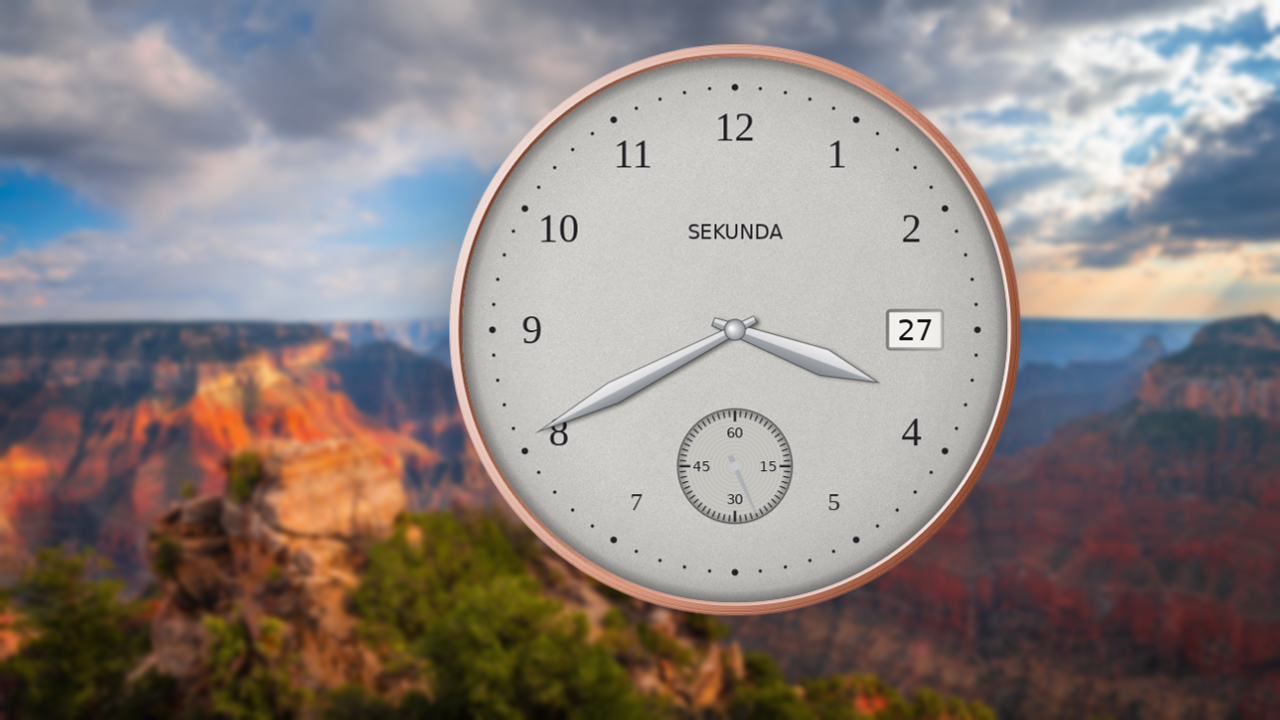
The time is 3h40m26s
